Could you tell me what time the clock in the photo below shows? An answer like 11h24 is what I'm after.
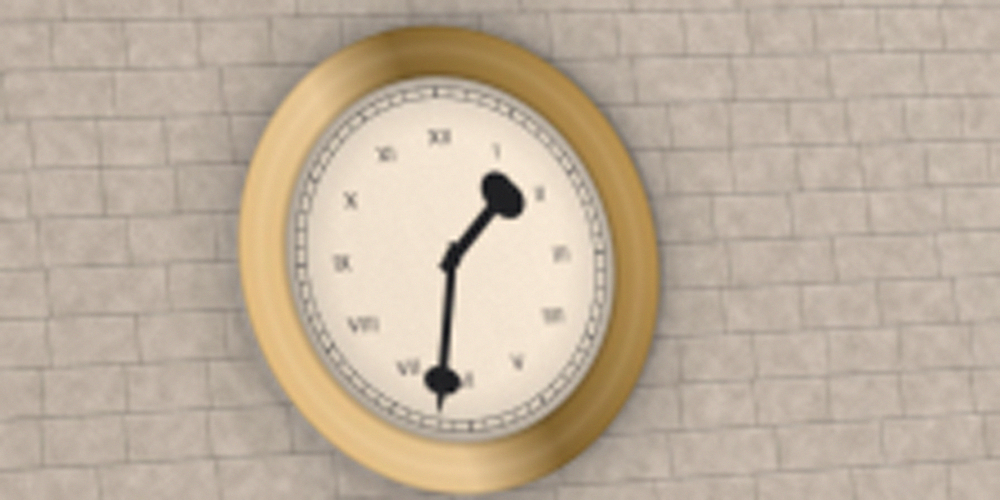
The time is 1h32
